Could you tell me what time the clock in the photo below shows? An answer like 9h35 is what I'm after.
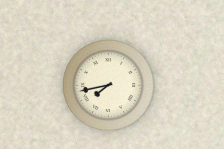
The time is 7h43
